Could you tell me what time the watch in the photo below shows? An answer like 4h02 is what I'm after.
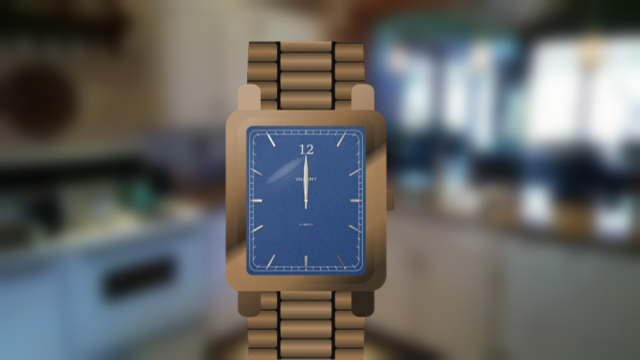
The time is 12h00
